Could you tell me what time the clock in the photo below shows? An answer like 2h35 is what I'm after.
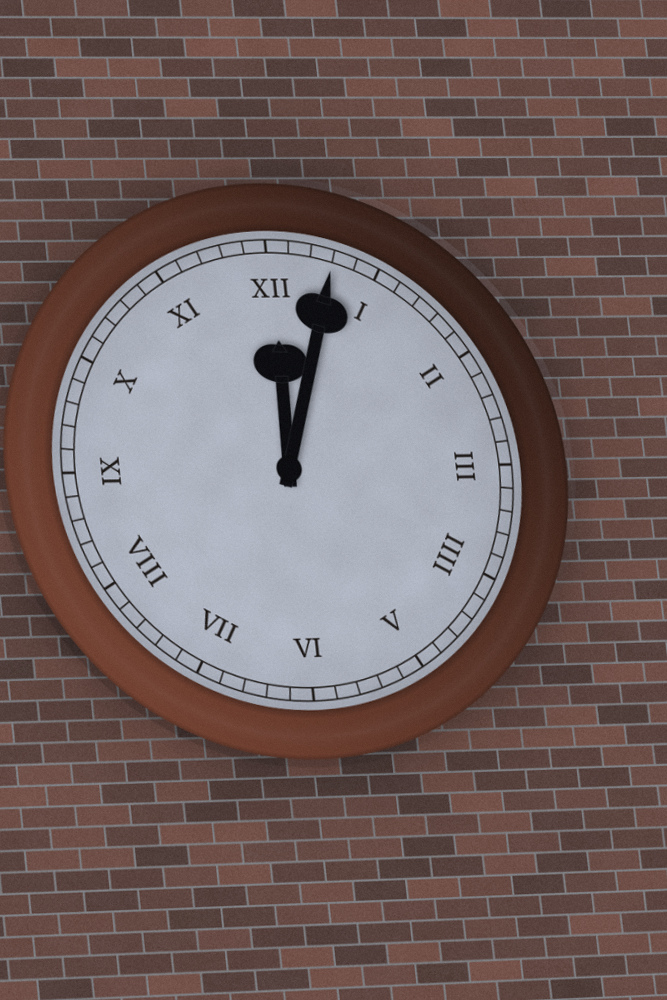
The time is 12h03
